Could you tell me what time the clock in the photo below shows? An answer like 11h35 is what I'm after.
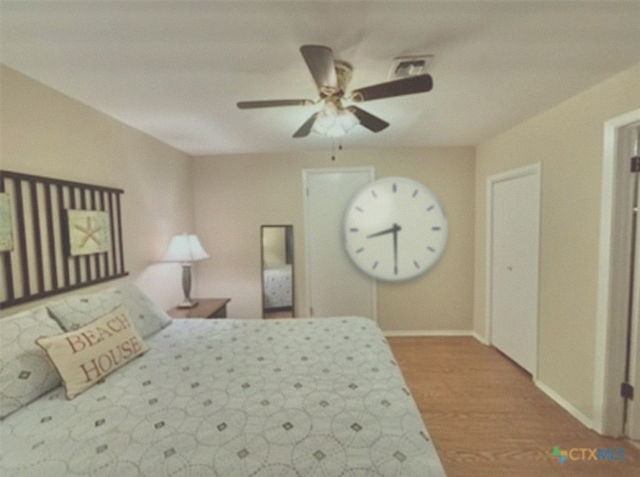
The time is 8h30
